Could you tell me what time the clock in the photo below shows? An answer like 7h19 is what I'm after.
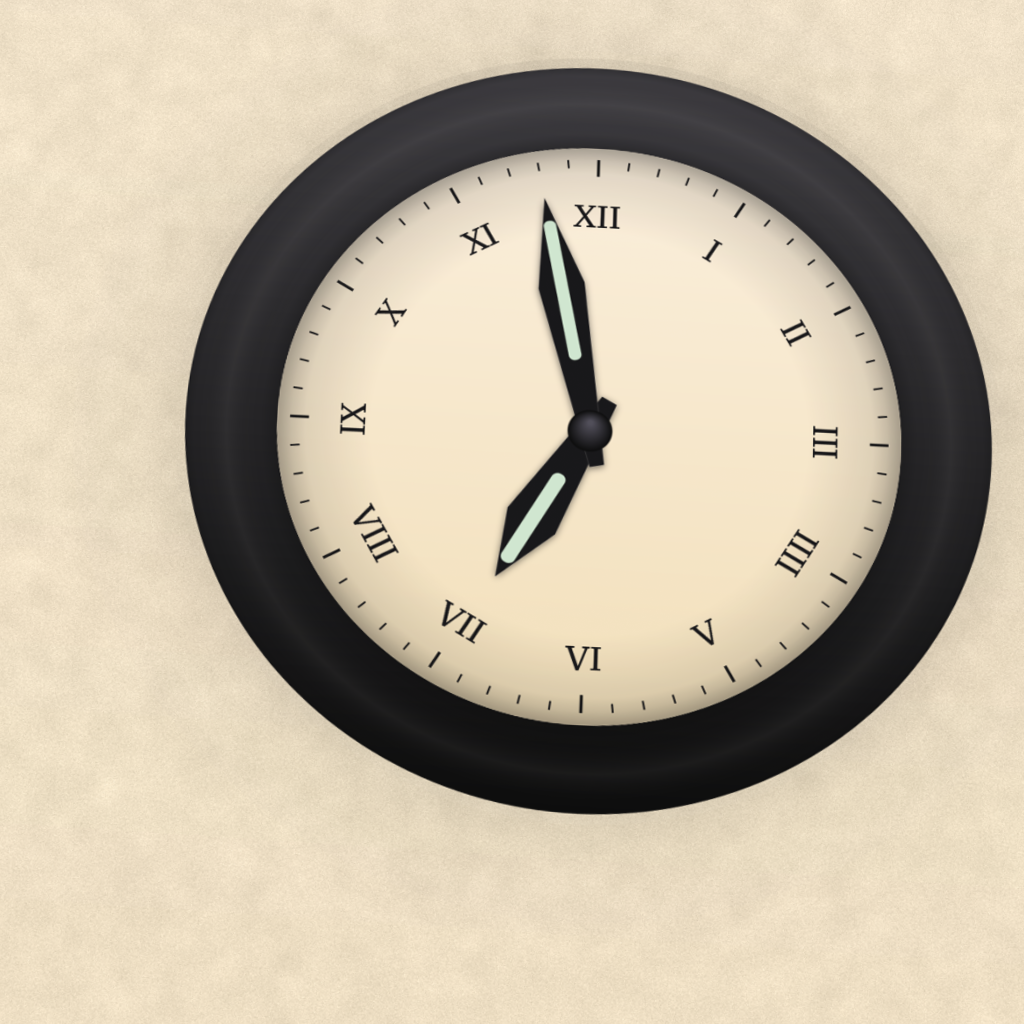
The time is 6h58
